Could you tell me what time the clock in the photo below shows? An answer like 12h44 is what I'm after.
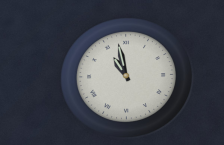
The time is 10h58
